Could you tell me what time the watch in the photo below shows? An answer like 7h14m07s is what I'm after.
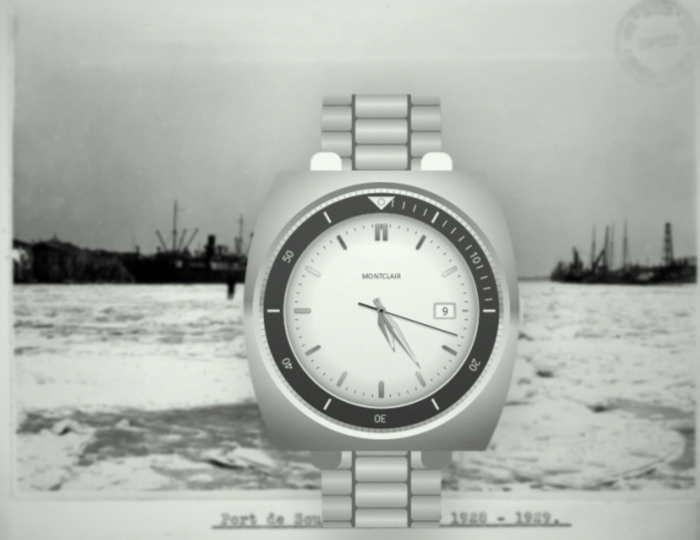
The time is 5h24m18s
